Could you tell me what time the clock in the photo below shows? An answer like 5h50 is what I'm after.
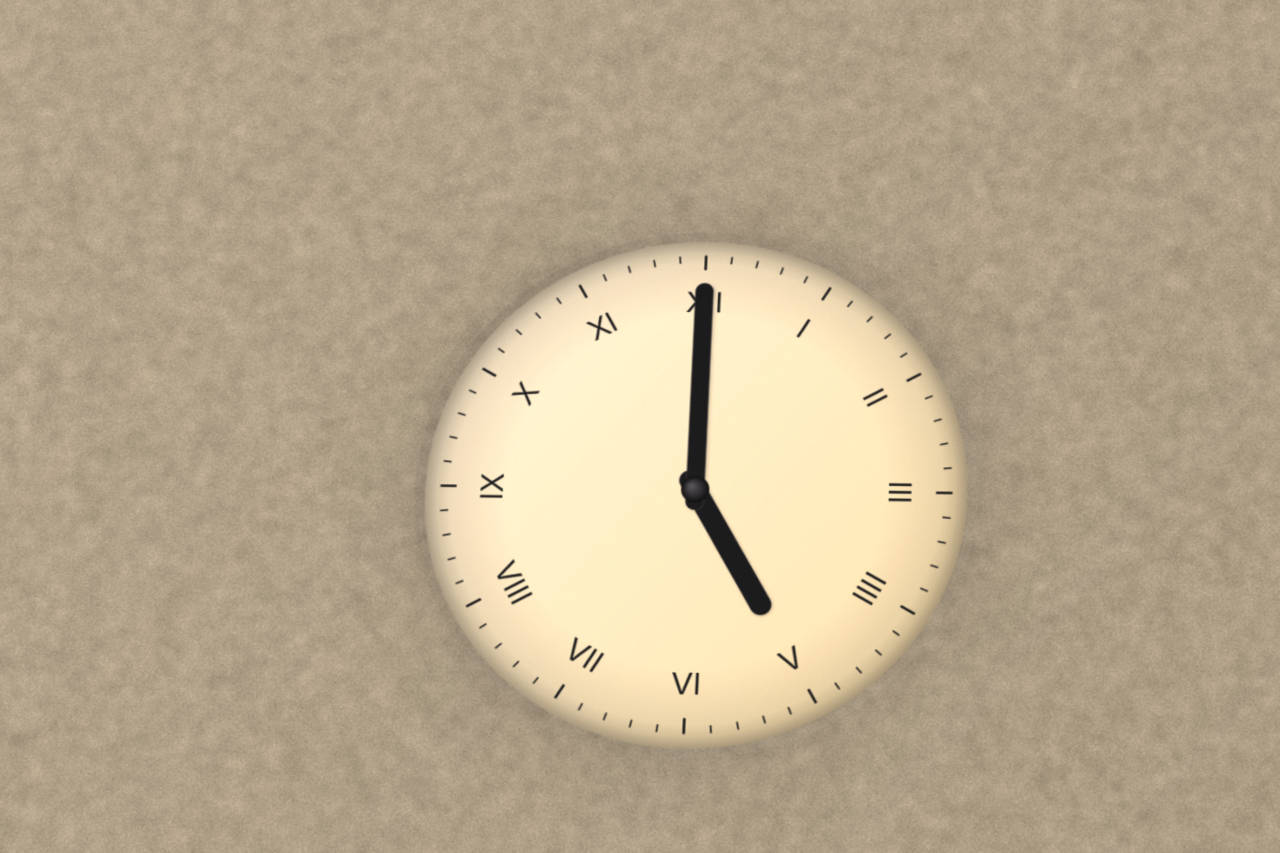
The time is 5h00
